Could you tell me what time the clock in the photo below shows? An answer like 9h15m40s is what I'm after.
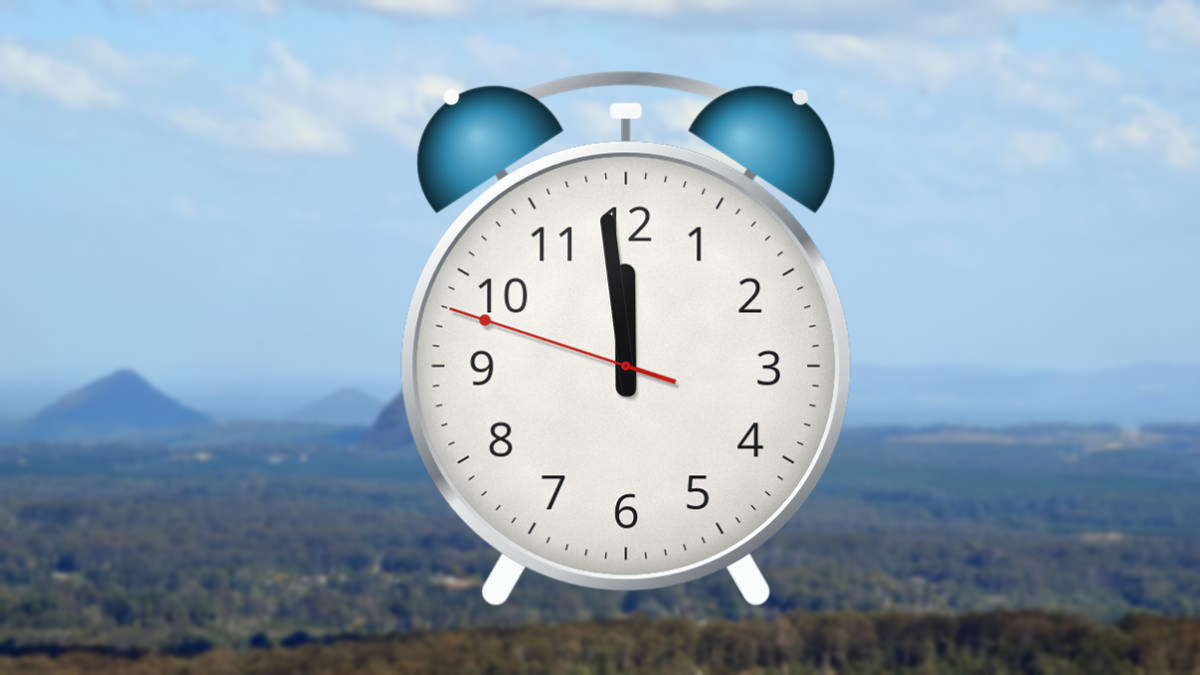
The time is 11h58m48s
